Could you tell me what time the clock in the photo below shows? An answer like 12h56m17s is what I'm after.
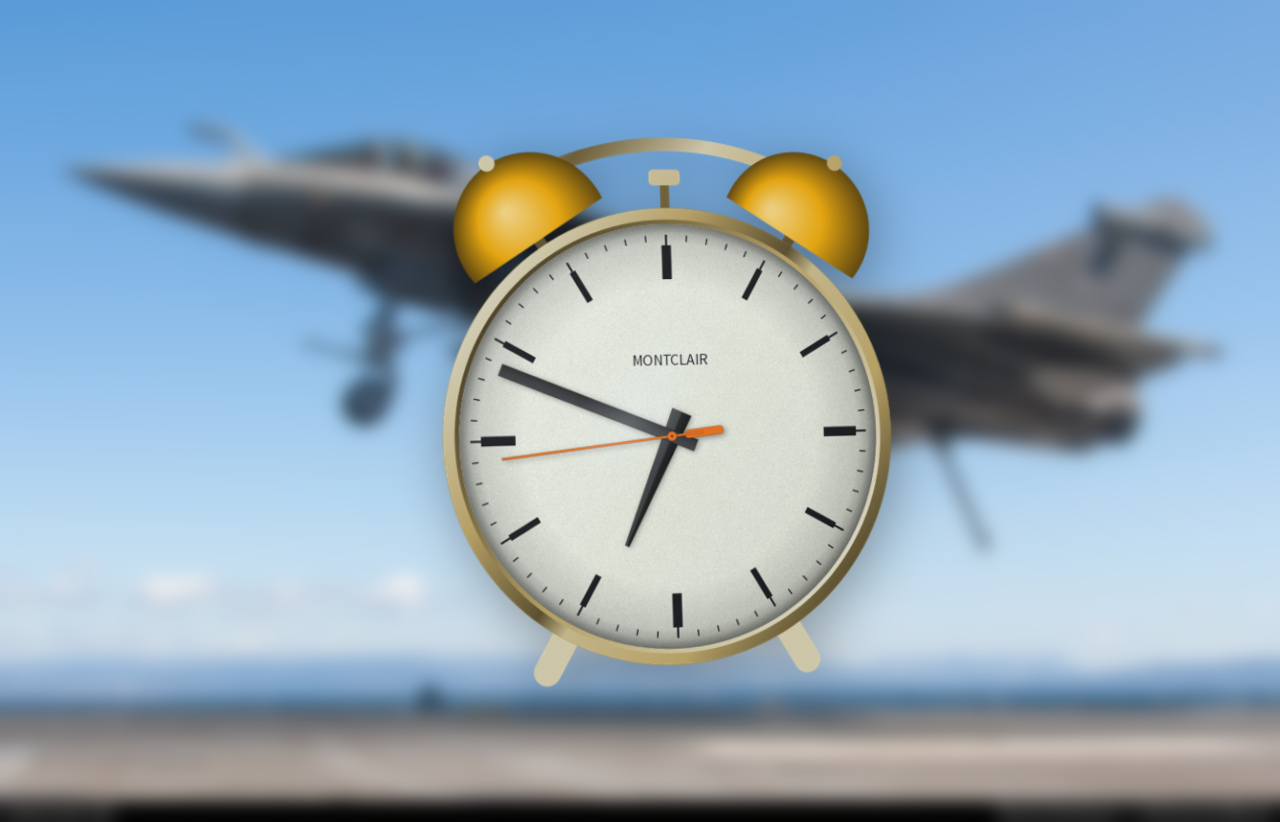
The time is 6h48m44s
